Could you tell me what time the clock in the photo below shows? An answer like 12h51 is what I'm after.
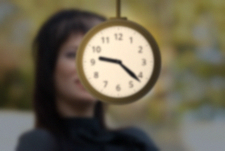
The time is 9h22
